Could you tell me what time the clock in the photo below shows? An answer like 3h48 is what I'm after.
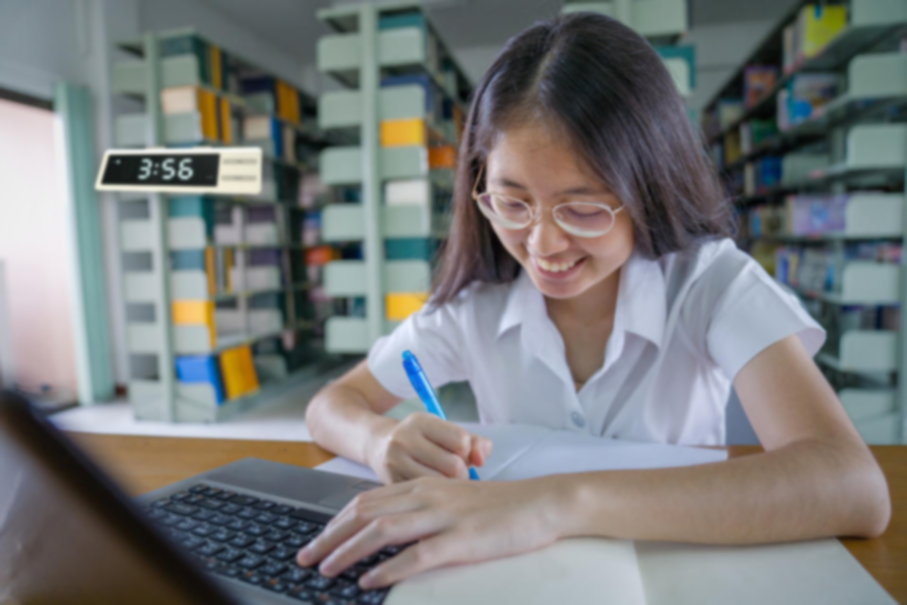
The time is 3h56
